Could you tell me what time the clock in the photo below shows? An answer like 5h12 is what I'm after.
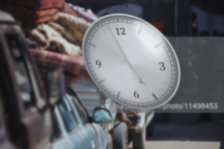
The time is 4h57
